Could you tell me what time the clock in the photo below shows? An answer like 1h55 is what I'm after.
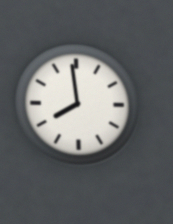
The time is 7h59
